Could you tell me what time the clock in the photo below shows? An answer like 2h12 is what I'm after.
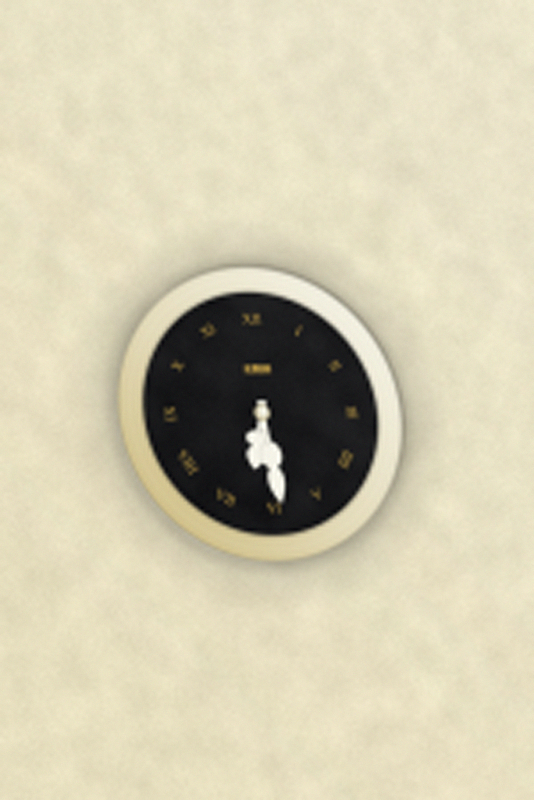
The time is 6h29
